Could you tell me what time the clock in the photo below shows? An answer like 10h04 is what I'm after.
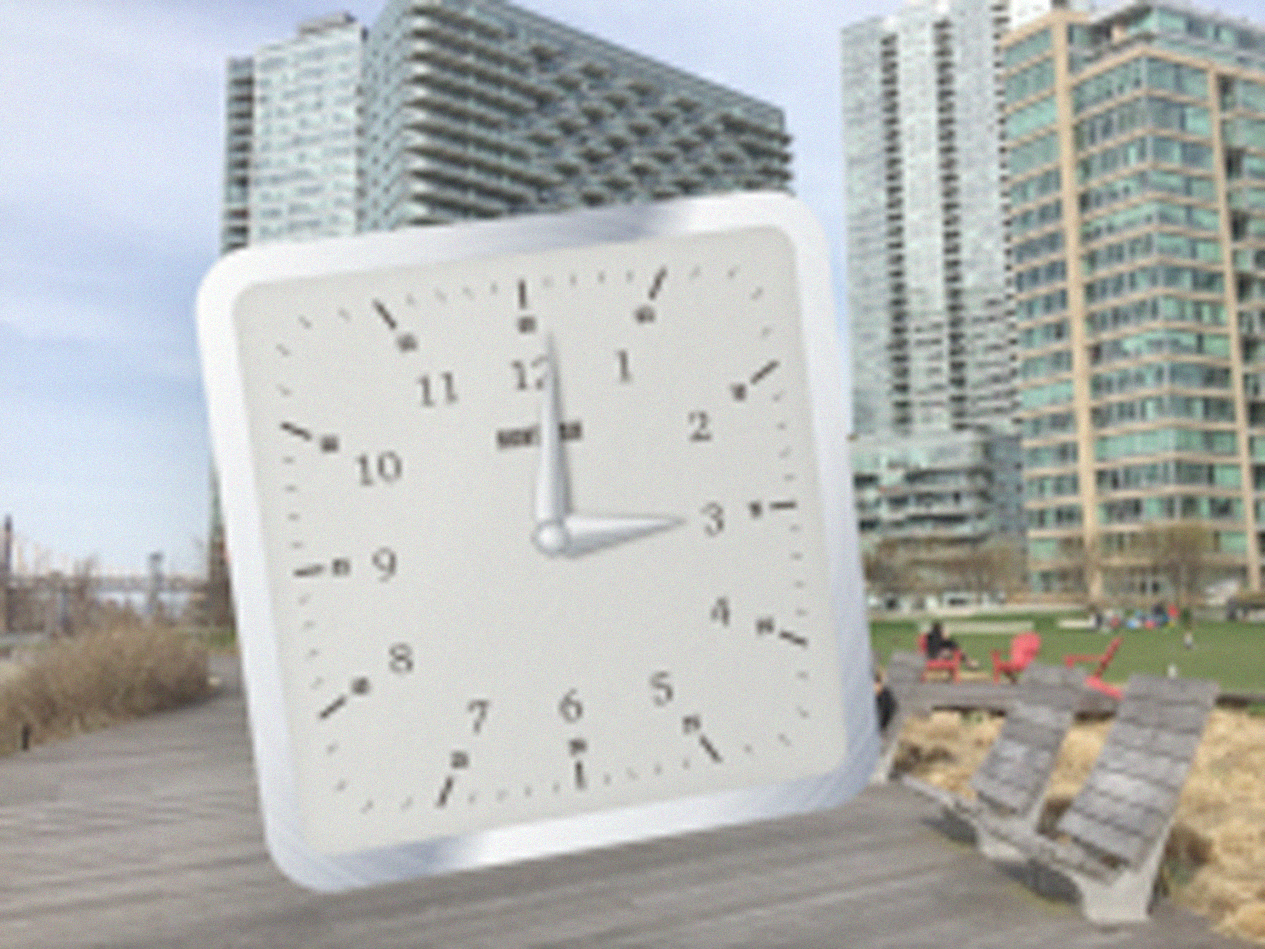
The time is 3h01
